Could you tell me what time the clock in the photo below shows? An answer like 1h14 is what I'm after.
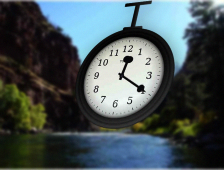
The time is 12h20
